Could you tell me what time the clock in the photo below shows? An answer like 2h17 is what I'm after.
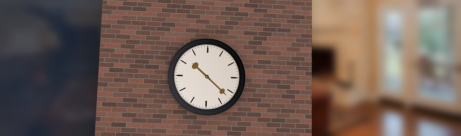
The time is 10h22
